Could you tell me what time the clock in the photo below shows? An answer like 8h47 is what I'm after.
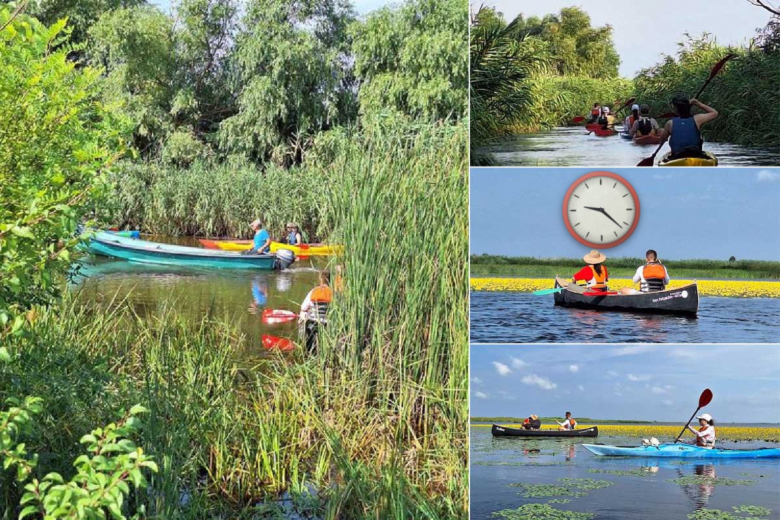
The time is 9h22
